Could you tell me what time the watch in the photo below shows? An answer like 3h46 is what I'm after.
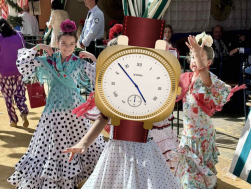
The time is 4h53
